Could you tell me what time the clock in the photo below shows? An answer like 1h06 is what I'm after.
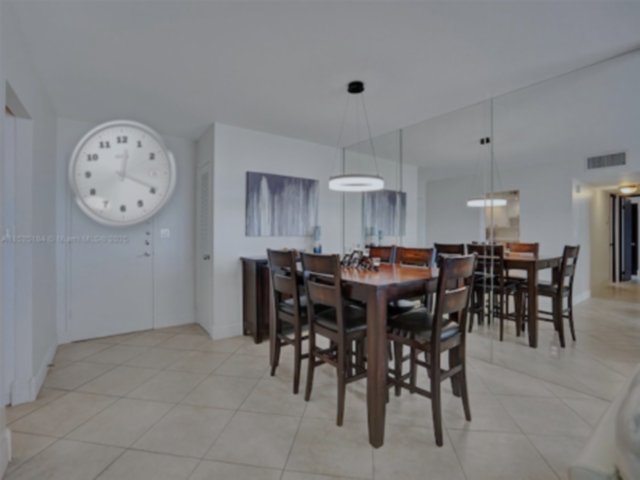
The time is 12h19
